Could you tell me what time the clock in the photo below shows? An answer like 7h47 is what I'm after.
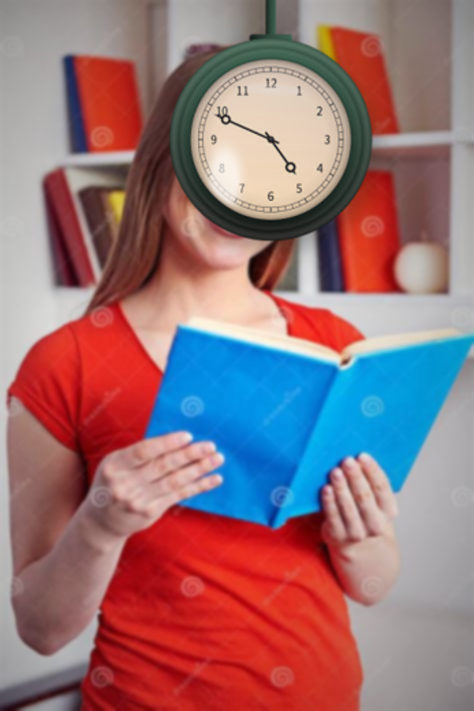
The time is 4h49
